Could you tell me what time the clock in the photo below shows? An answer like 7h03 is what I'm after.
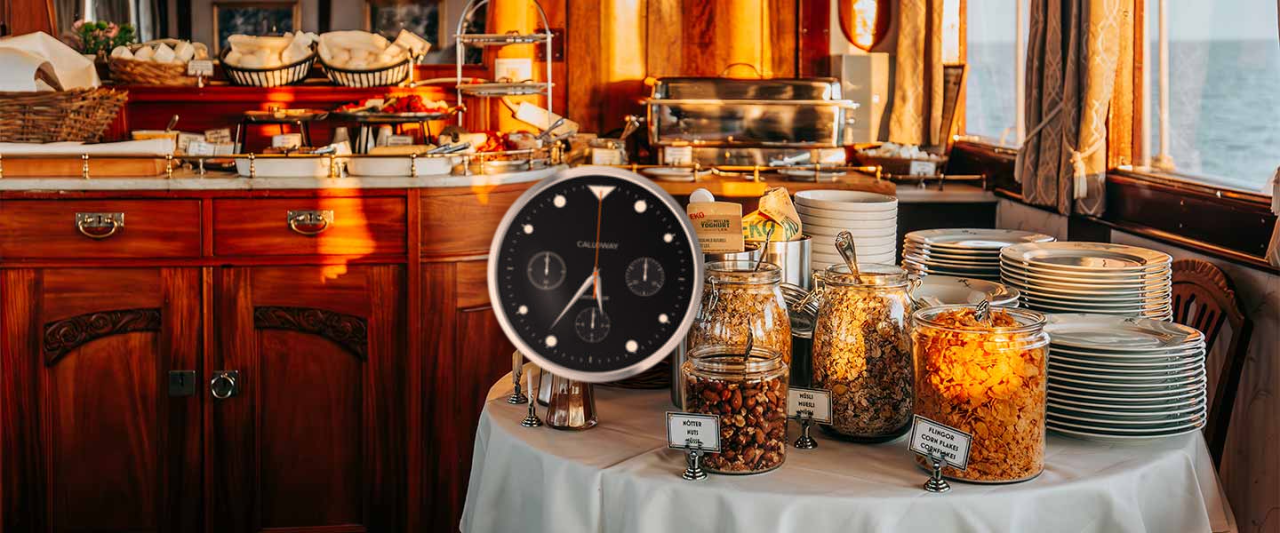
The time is 5h36
